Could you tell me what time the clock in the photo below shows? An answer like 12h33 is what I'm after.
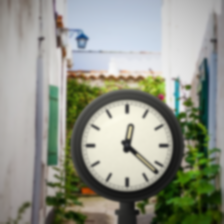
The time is 12h22
